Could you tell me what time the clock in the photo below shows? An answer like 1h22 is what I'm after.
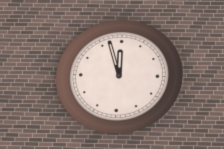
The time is 11h57
